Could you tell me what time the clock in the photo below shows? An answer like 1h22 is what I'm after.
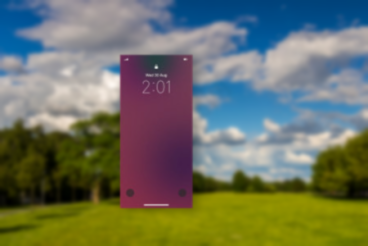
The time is 2h01
